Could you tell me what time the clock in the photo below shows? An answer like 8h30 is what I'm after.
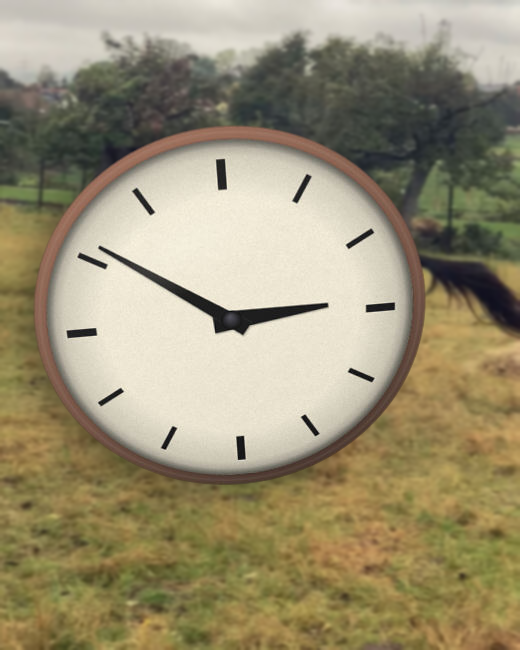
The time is 2h51
